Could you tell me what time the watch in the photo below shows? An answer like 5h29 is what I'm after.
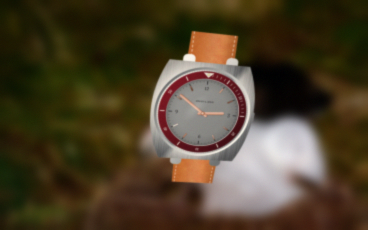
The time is 2h51
